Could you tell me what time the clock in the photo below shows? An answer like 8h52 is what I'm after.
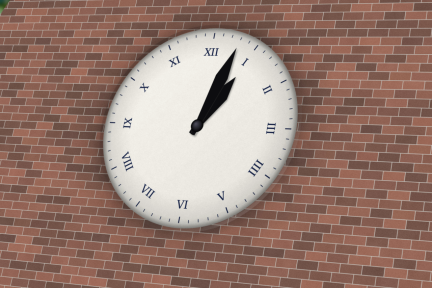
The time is 1h03
